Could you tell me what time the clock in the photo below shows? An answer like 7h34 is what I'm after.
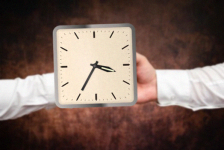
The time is 3h35
